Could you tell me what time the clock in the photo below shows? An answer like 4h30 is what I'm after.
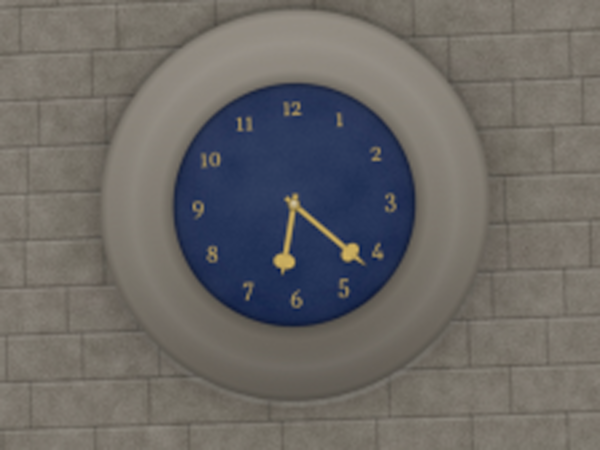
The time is 6h22
